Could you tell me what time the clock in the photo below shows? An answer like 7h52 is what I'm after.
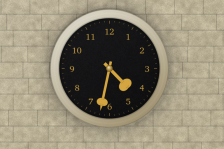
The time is 4h32
